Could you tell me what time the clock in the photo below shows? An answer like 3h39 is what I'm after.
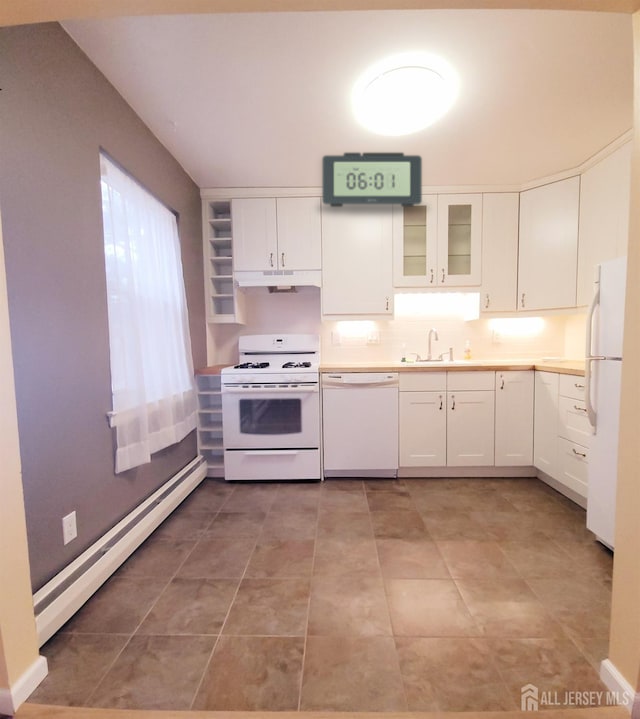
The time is 6h01
